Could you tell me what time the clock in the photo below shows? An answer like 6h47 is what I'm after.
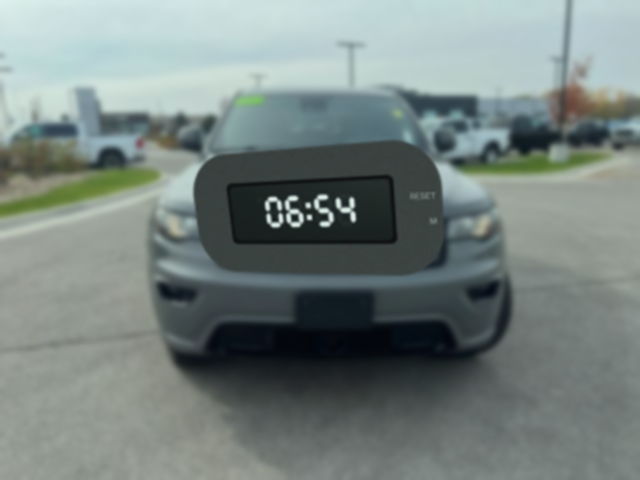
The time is 6h54
